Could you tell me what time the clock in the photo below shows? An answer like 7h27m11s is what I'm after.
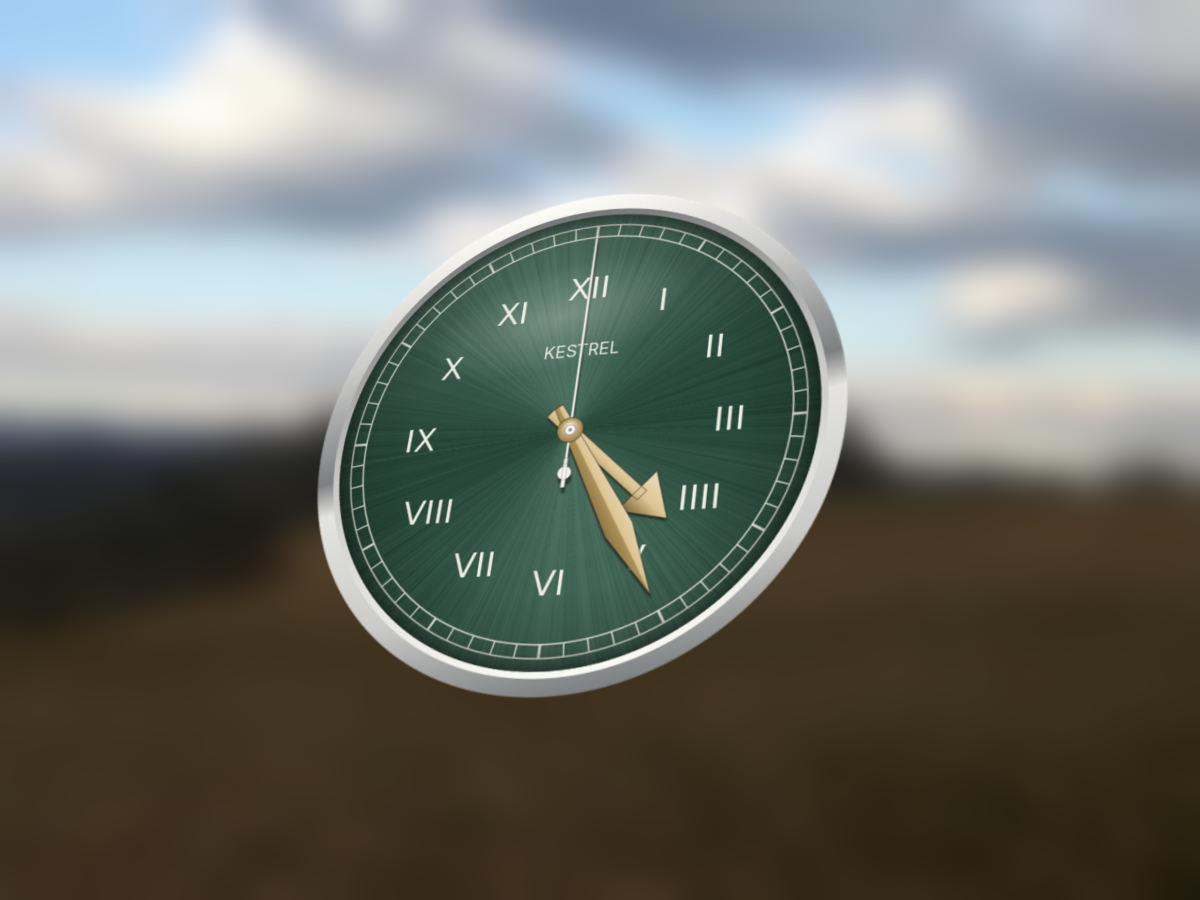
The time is 4h25m00s
